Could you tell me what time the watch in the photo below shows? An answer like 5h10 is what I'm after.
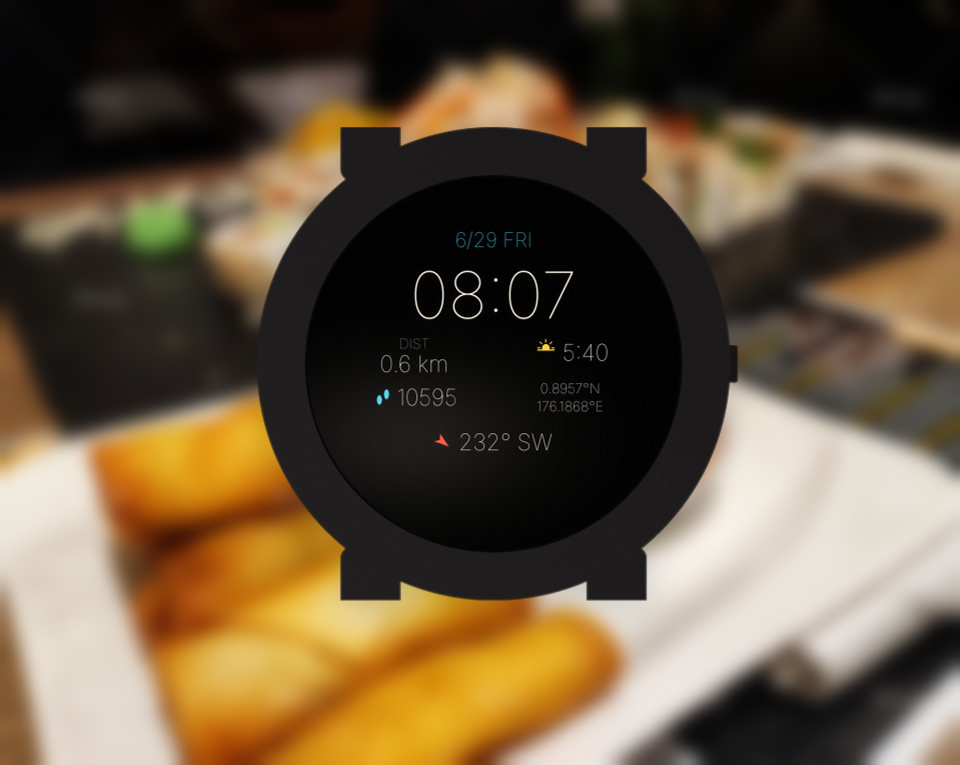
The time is 8h07
